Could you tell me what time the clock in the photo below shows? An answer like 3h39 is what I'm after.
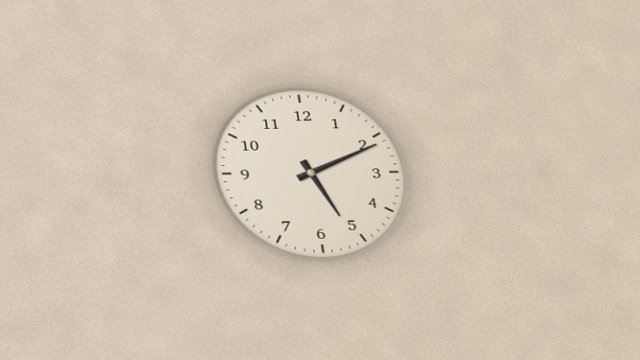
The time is 5h11
